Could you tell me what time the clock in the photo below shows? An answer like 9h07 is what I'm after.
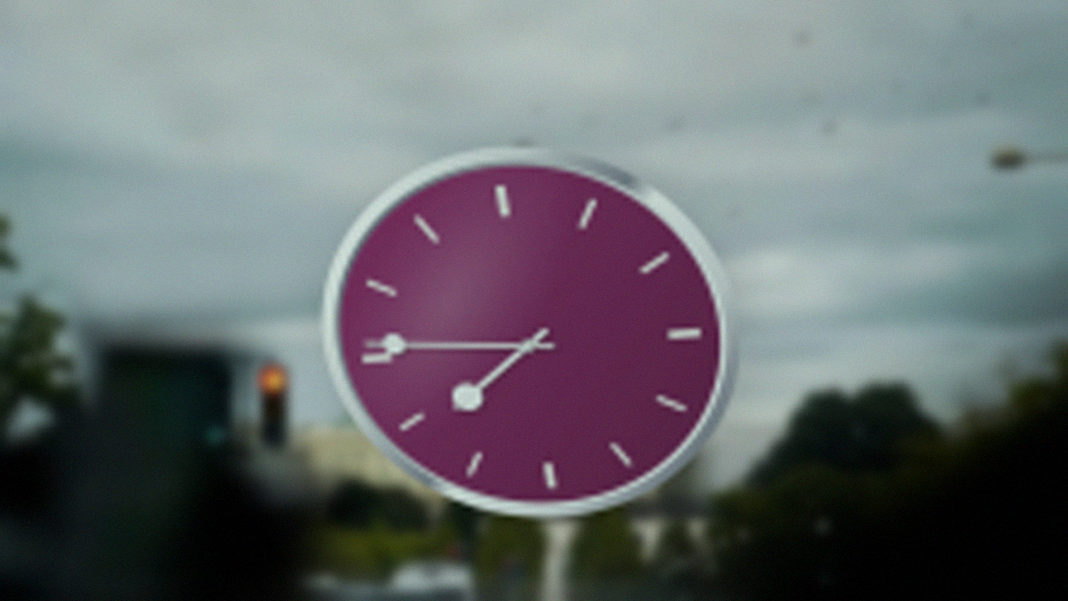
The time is 7h46
